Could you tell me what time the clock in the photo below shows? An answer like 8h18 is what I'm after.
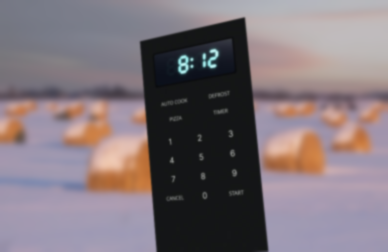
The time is 8h12
